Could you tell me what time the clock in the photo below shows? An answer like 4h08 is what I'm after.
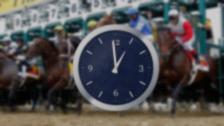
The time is 12h59
